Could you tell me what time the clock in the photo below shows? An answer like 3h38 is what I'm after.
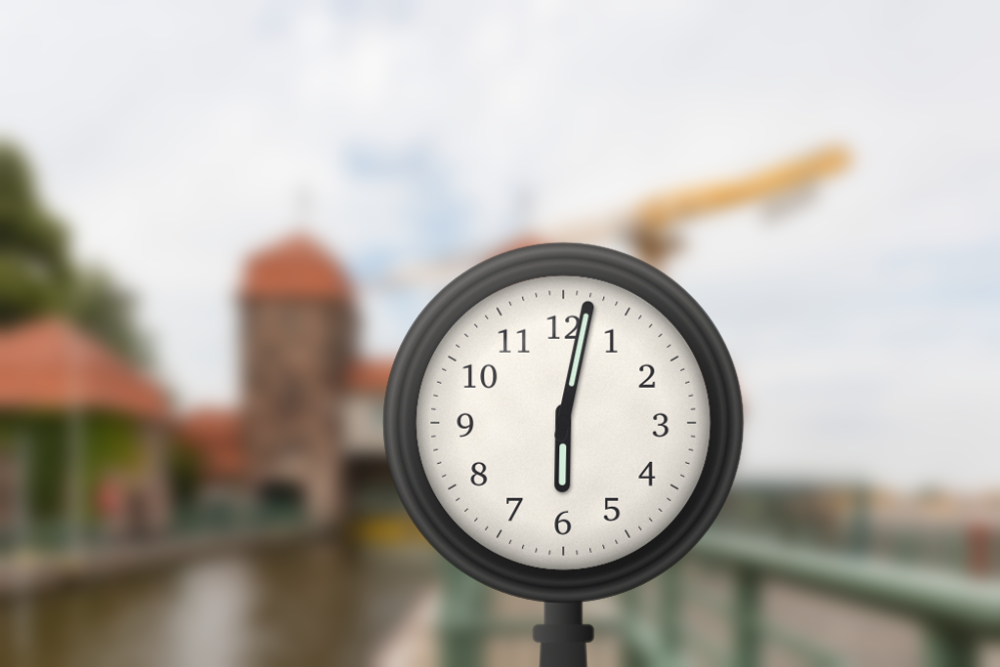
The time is 6h02
